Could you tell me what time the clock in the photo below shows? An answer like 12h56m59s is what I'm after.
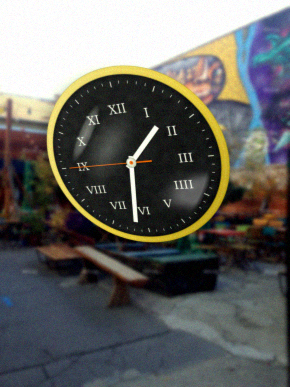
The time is 1h31m45s
